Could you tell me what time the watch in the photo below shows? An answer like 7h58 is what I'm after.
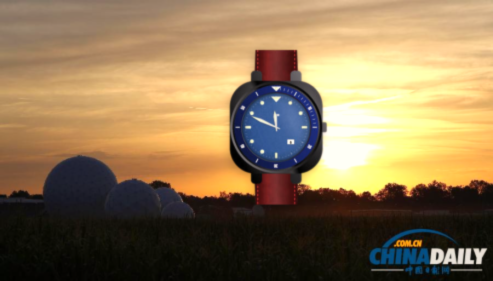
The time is 11h49
